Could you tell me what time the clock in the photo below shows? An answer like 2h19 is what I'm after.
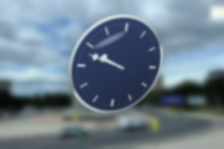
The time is 9h48
